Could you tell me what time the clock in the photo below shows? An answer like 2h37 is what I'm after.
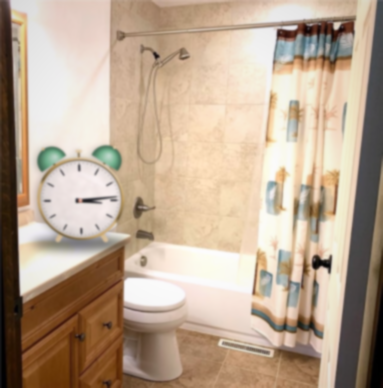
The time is 3h14
